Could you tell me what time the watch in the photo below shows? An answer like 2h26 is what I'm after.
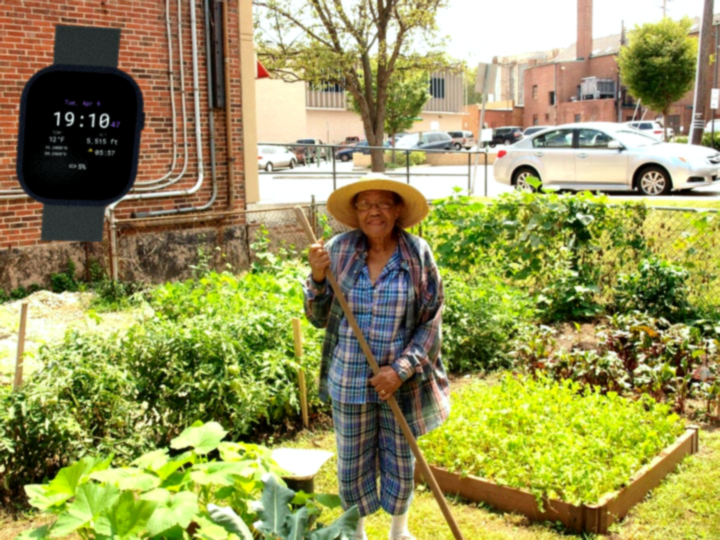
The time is 19h10
